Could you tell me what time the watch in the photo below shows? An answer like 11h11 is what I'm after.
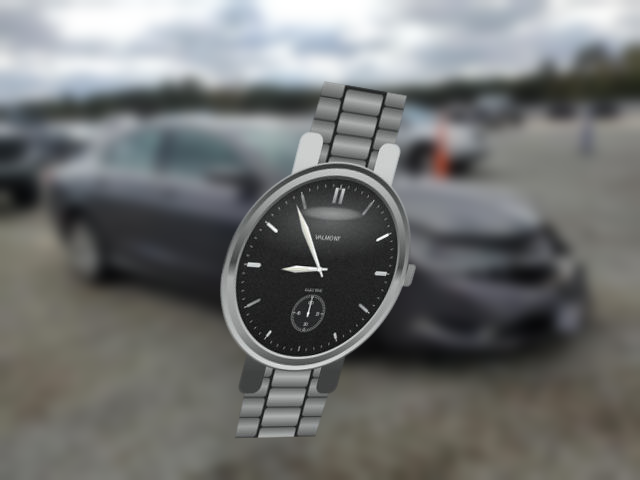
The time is 8h54
